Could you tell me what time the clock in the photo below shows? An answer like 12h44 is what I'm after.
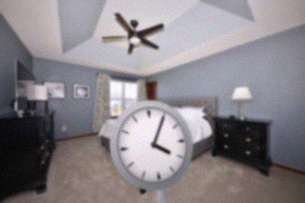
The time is 4h05
